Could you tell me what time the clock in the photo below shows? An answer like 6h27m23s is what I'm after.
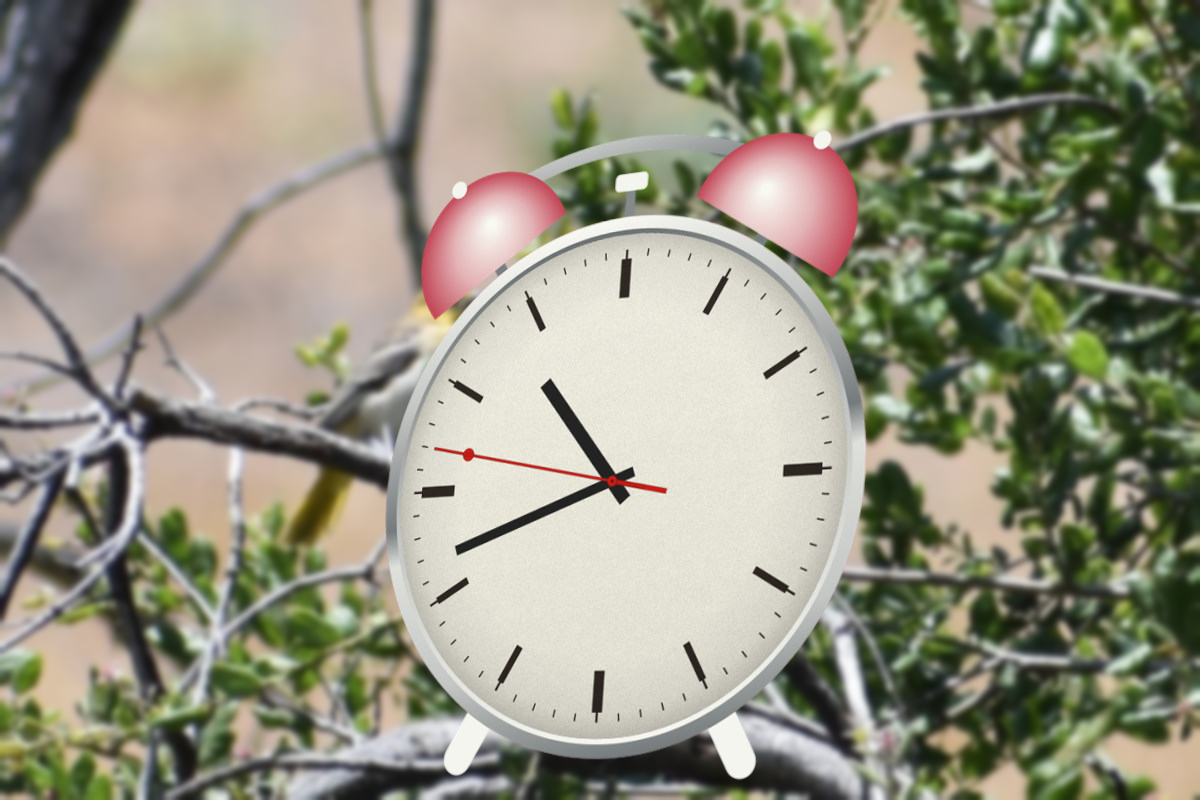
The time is 10h41m47s
